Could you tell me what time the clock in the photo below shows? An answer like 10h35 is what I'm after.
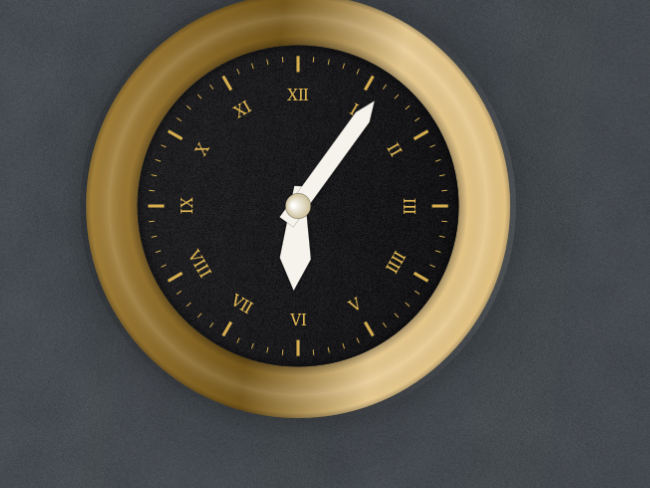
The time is 6h06
